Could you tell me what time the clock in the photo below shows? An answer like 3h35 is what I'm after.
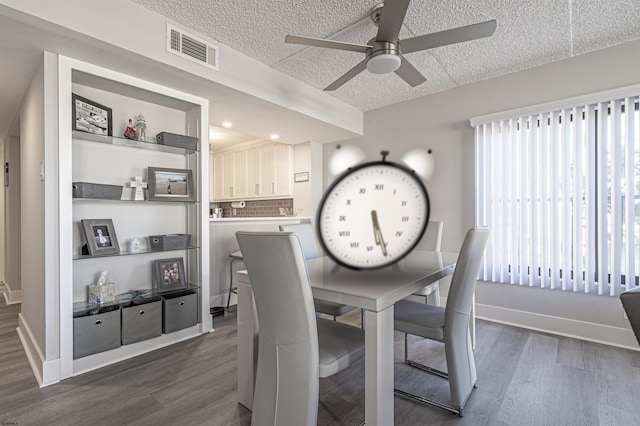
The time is 5h26
